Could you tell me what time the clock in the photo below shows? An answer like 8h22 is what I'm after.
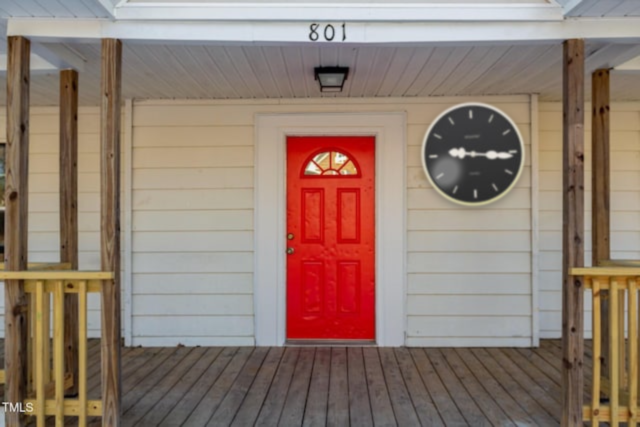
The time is 9h16
